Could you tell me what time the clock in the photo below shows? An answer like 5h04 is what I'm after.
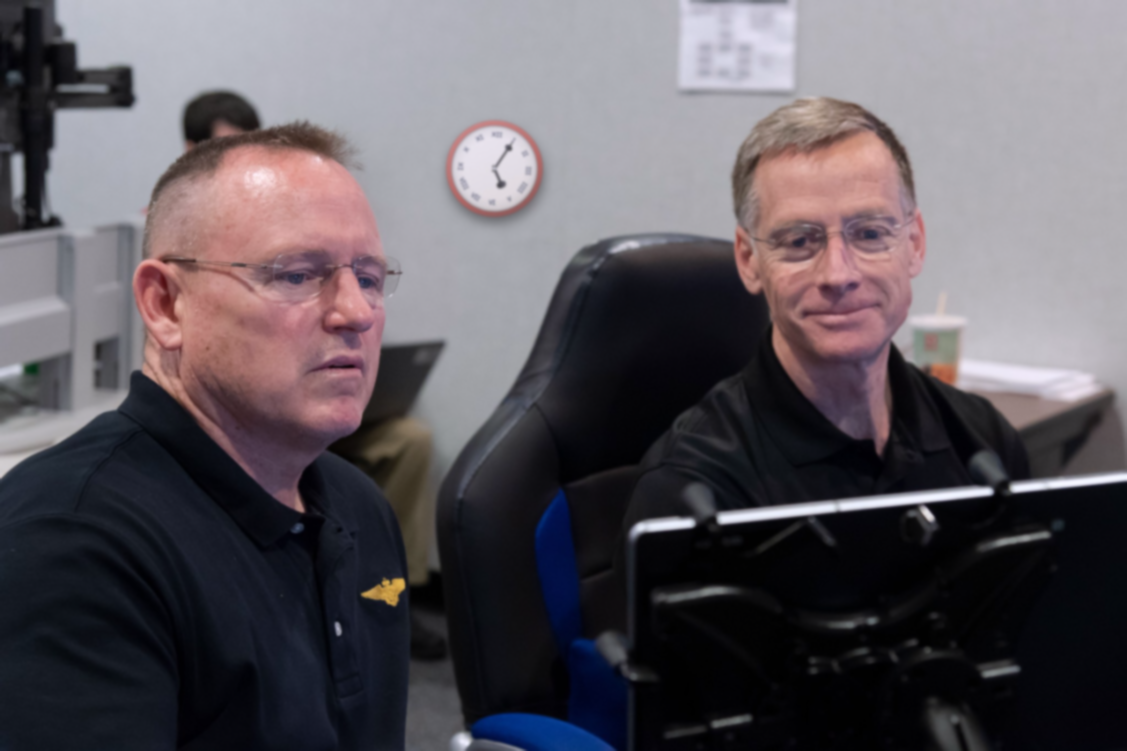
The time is 5h05
